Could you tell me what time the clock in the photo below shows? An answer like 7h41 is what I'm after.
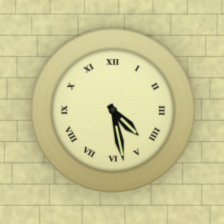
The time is 4h28
